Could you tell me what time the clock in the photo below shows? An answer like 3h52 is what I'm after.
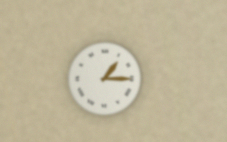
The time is 1h15
